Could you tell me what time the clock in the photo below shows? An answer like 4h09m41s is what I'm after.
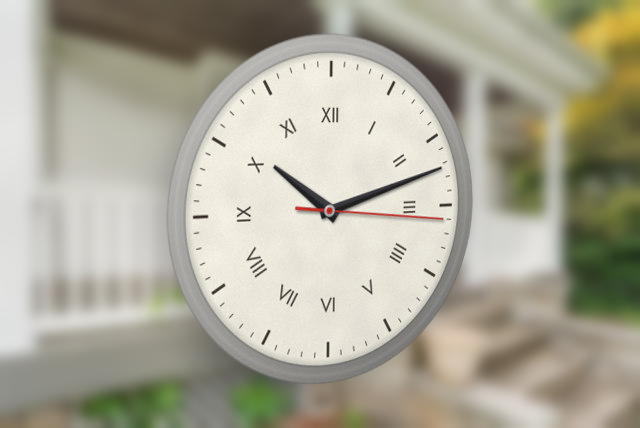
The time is 10h12m16s
